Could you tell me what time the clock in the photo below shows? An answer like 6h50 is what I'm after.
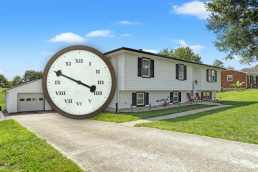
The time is 3h49
